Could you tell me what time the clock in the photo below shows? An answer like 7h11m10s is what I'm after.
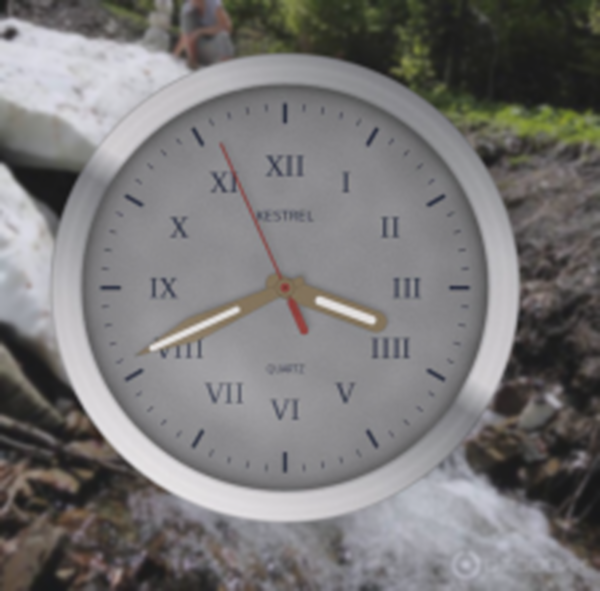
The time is 3h40m56s
